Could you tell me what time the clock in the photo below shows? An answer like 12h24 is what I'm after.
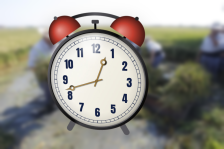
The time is 12h42
